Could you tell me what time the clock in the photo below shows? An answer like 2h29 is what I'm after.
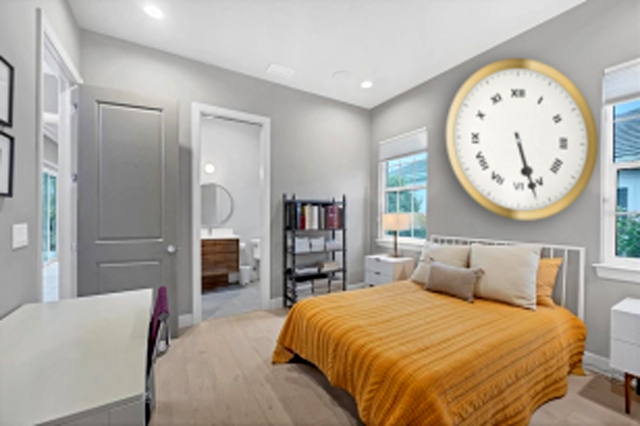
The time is 5h27
